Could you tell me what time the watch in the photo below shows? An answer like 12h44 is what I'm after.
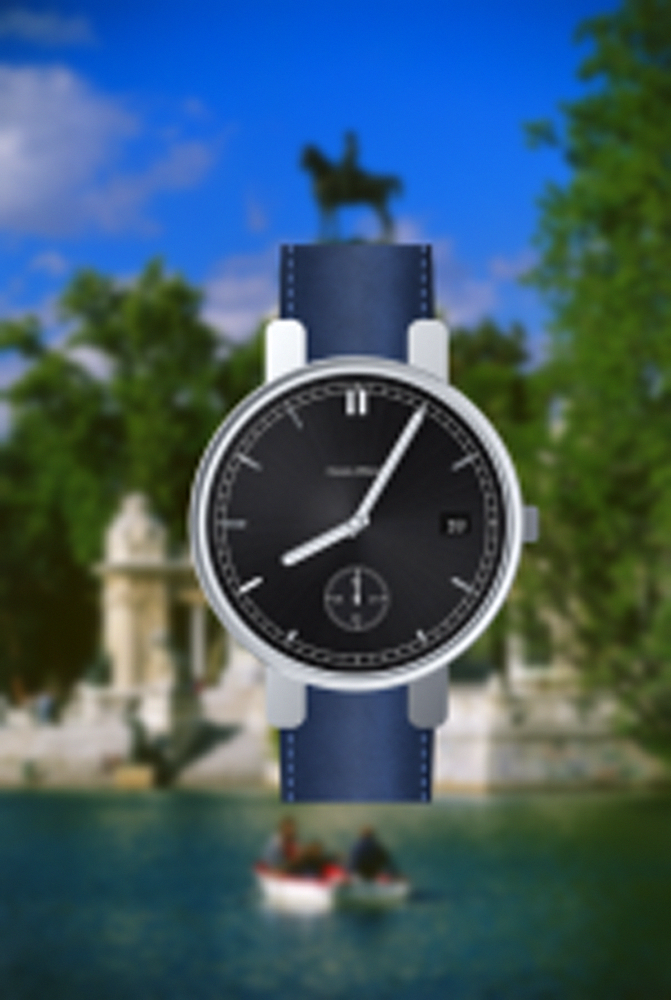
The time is 8h05
